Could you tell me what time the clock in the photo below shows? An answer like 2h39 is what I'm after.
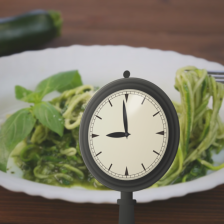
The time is 8h59
